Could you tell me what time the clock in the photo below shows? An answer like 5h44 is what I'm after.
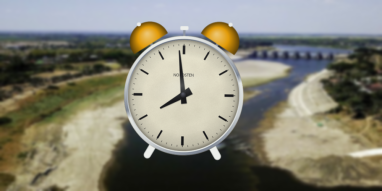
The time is 7h59
